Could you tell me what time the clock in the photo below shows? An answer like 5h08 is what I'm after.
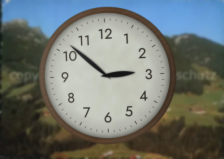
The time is 2h52
